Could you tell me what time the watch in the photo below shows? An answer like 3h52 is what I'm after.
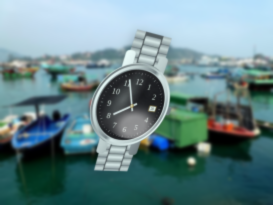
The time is 7h56
